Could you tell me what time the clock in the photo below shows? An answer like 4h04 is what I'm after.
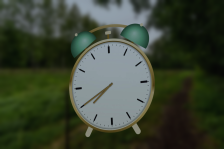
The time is 7h40
